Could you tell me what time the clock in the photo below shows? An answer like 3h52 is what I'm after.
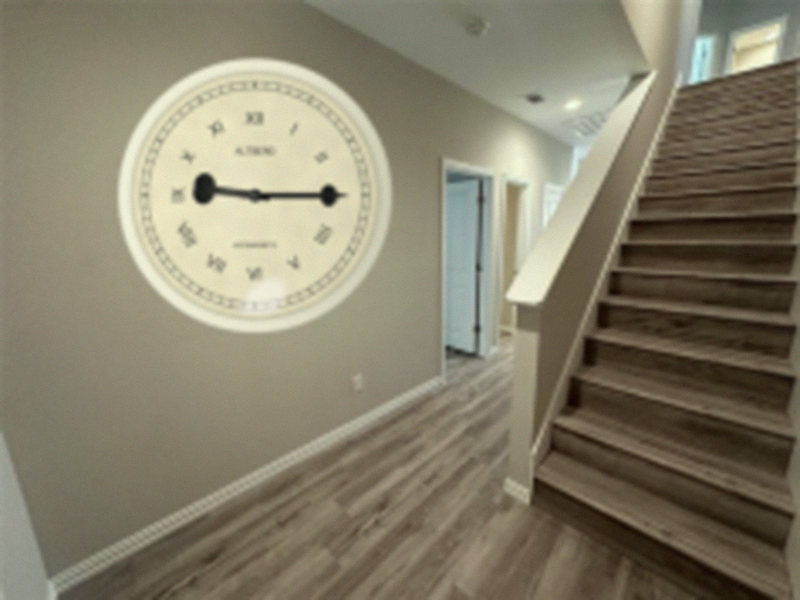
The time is 9h15
